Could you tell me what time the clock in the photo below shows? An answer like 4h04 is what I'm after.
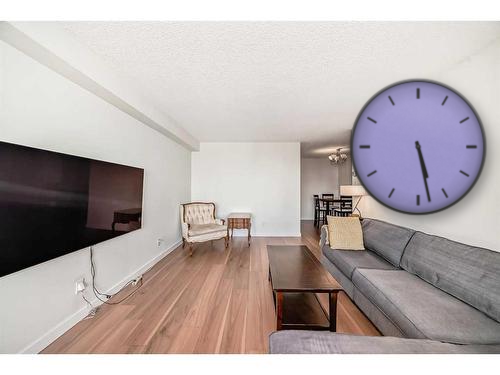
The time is 5h28
